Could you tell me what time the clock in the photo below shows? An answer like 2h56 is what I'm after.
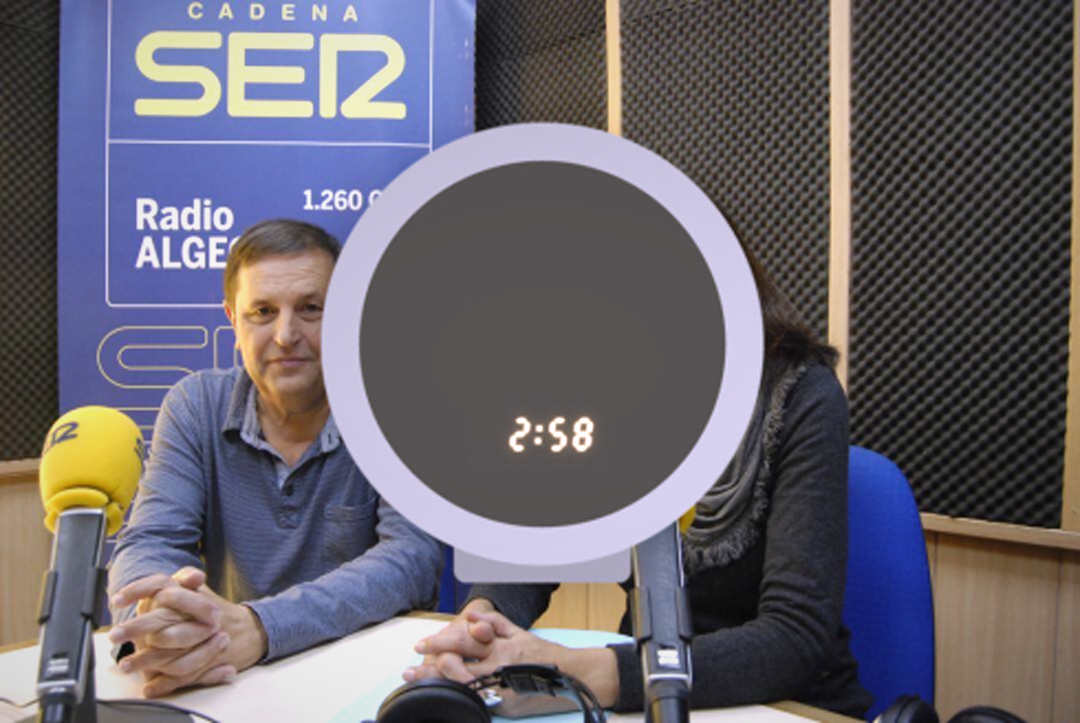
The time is 2h58
